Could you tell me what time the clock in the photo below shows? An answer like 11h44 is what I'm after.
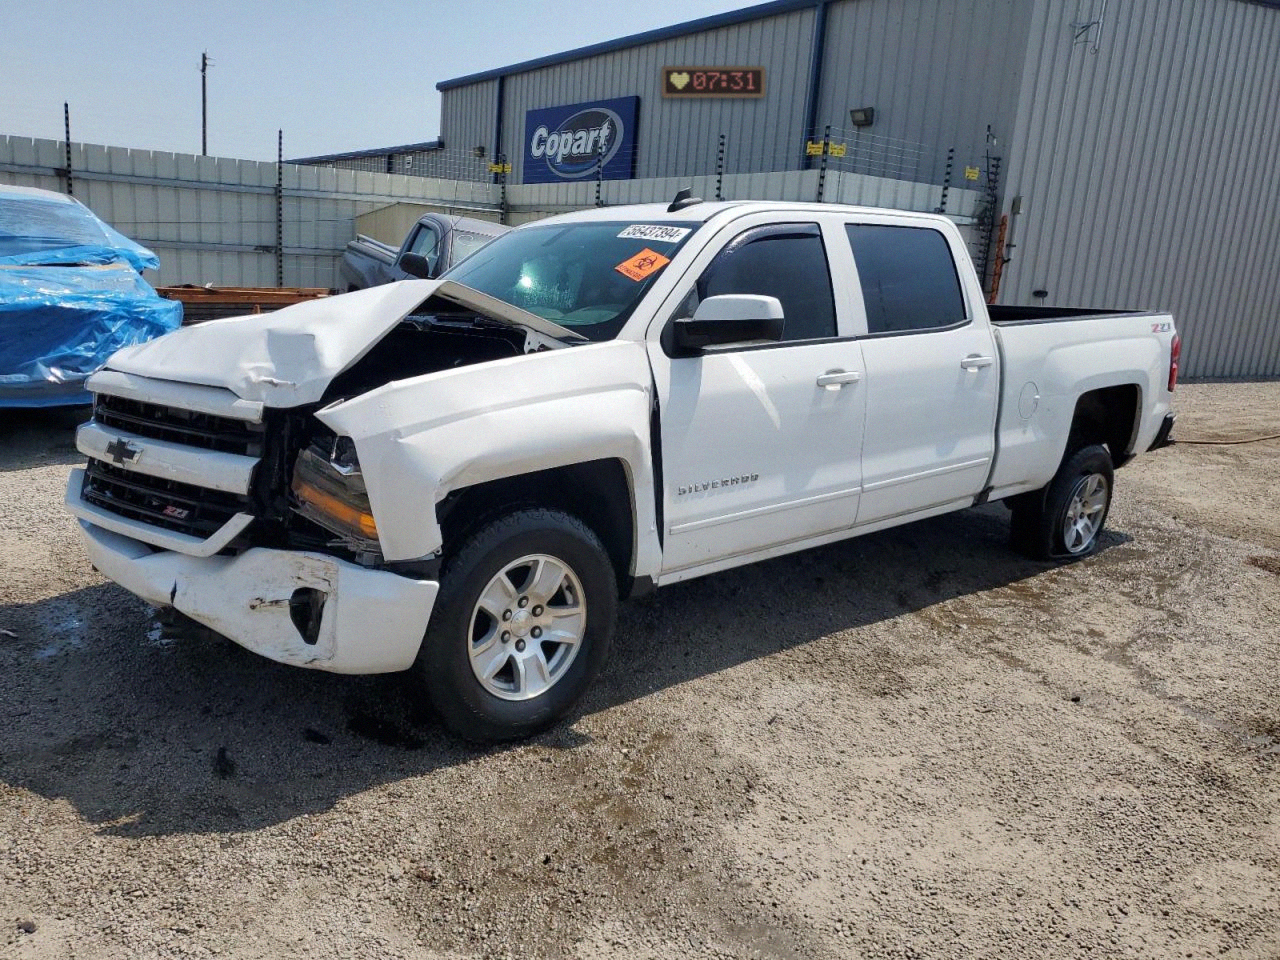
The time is 7h31
